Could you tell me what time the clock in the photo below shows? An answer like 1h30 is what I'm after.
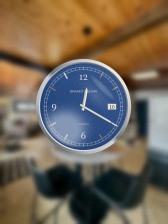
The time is 12h20
